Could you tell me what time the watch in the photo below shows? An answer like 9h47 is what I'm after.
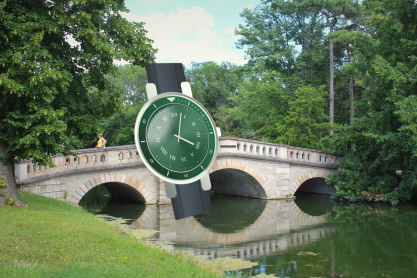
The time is 4h03
